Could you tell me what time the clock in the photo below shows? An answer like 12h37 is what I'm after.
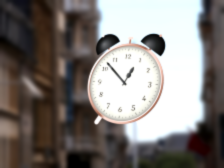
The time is 12h52
